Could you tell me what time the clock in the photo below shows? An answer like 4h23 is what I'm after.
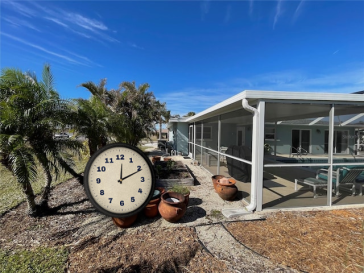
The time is 12h11
